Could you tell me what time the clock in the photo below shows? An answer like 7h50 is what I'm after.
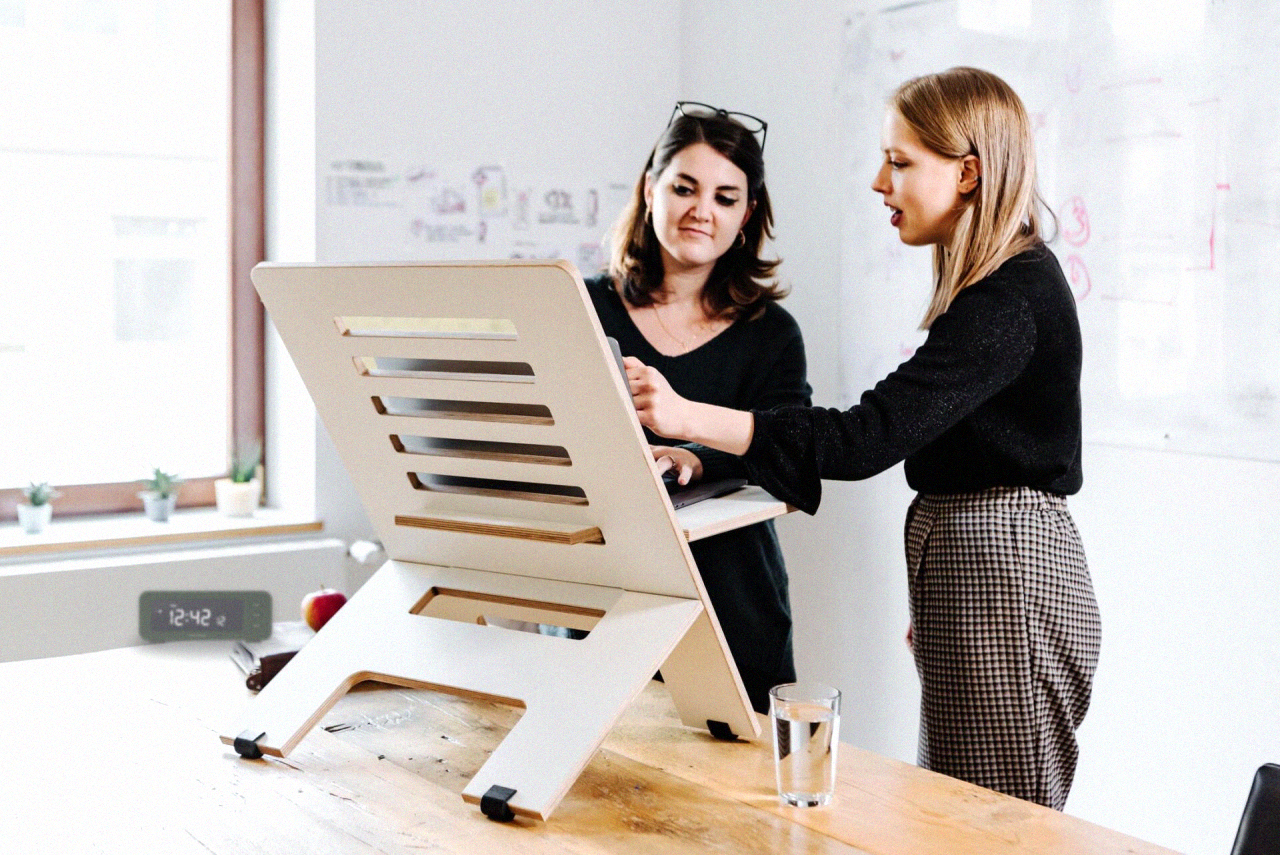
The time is 12h42
